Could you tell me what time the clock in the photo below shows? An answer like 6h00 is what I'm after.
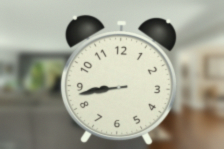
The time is 8h43
